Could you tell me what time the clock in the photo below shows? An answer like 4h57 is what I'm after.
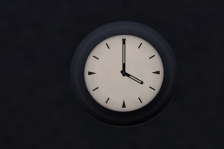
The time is 4h00
